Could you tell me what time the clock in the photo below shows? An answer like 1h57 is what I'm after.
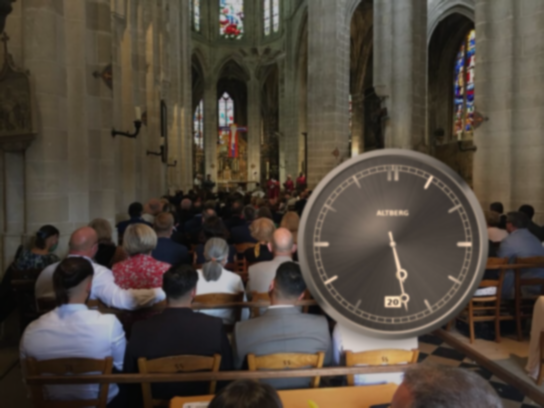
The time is 5h28
